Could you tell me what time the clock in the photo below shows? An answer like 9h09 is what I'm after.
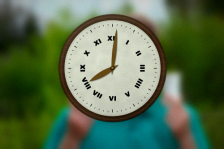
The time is 8h01
